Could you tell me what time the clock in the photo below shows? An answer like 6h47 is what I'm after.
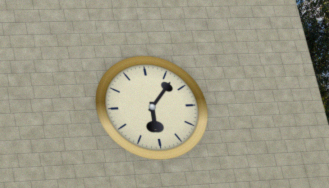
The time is 6h07
